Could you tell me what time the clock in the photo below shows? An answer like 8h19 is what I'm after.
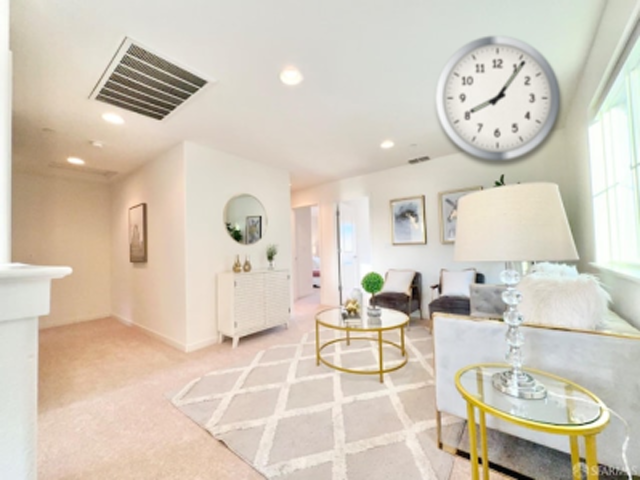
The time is 8h06
